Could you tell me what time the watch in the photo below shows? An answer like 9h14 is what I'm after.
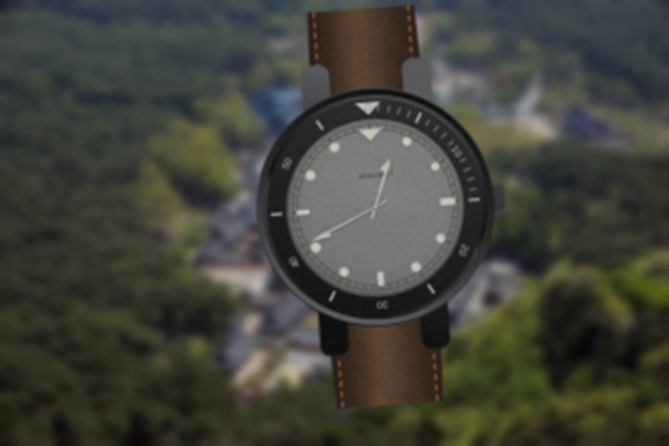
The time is 12h41
